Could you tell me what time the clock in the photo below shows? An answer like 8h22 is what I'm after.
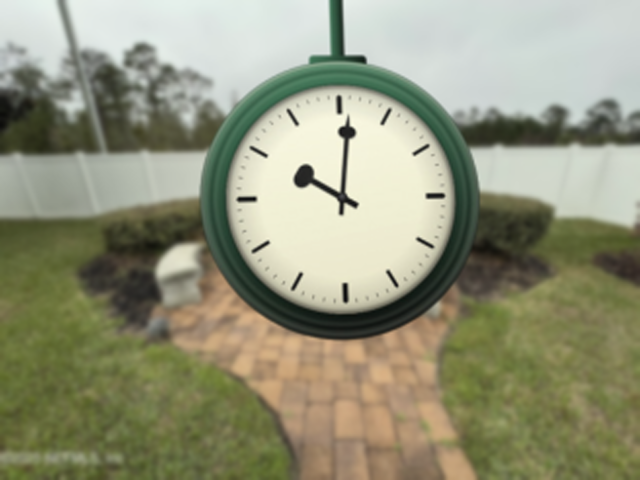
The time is 10h01
